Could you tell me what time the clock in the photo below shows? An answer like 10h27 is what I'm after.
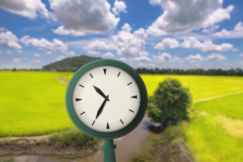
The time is 10h35
